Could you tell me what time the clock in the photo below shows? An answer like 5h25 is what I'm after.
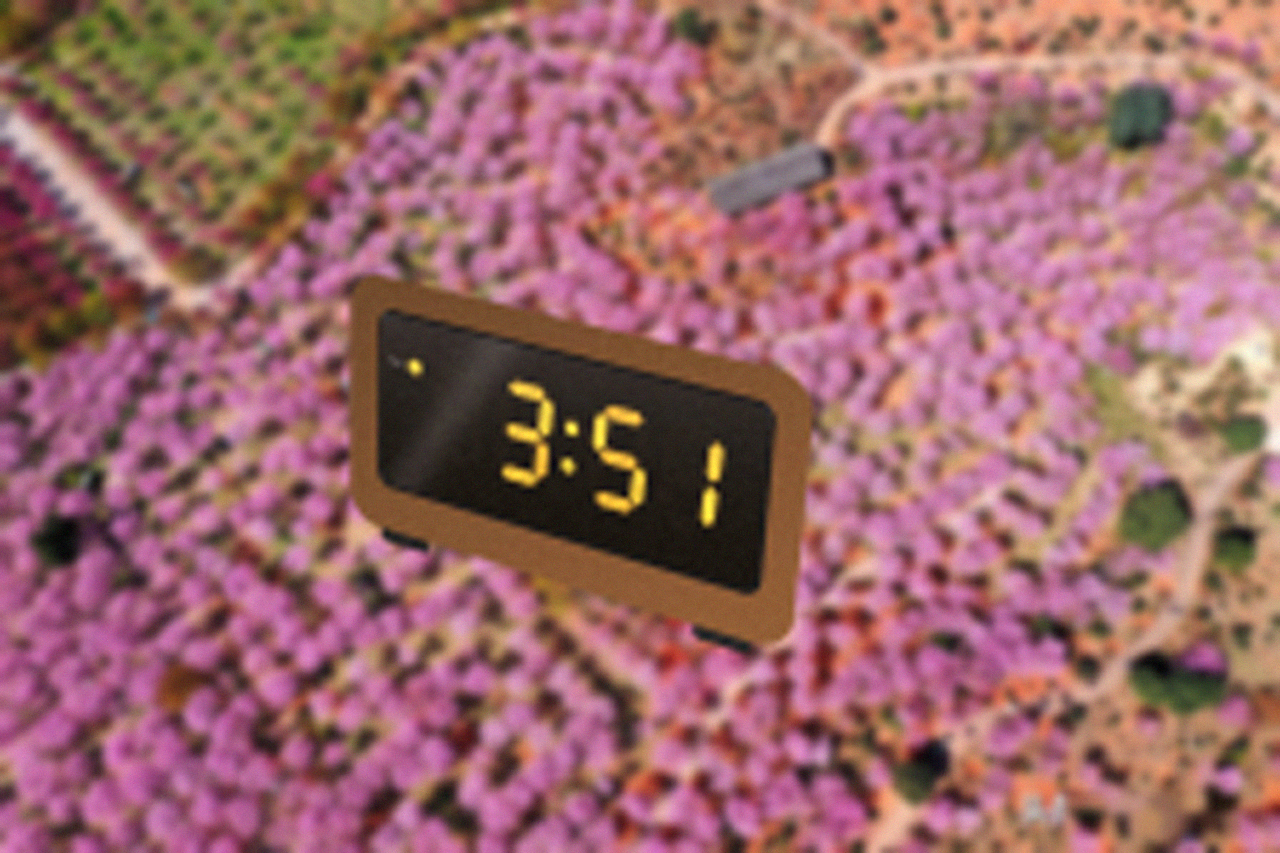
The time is 3h51
